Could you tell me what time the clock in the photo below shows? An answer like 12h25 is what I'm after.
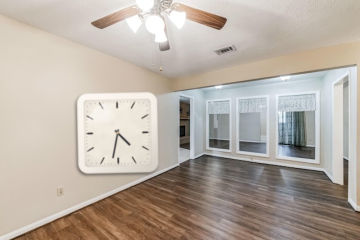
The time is 4h32
